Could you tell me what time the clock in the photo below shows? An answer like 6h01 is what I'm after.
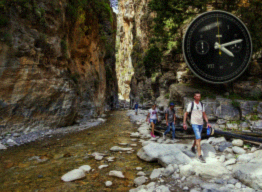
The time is 4h13
